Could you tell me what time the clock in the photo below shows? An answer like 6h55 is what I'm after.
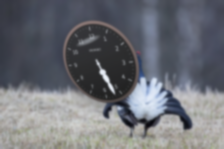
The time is 5h27
